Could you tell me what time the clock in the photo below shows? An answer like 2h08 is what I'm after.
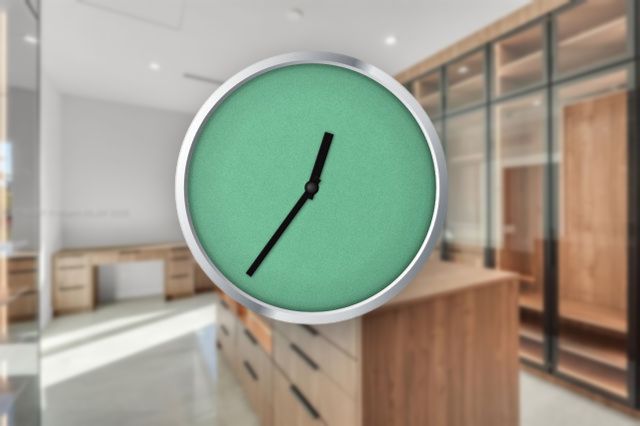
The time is 12h36
